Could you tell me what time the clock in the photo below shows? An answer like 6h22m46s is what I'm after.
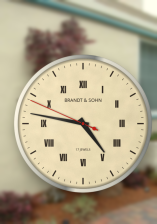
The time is 4h46m49s
